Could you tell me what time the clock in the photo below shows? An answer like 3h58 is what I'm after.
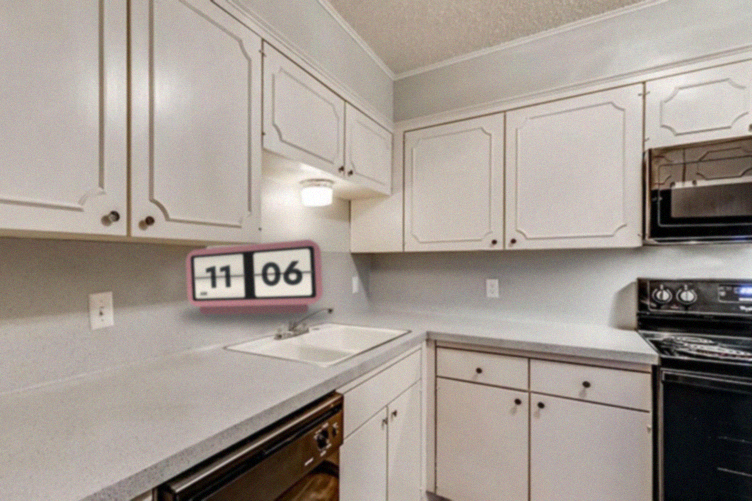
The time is 11h06
